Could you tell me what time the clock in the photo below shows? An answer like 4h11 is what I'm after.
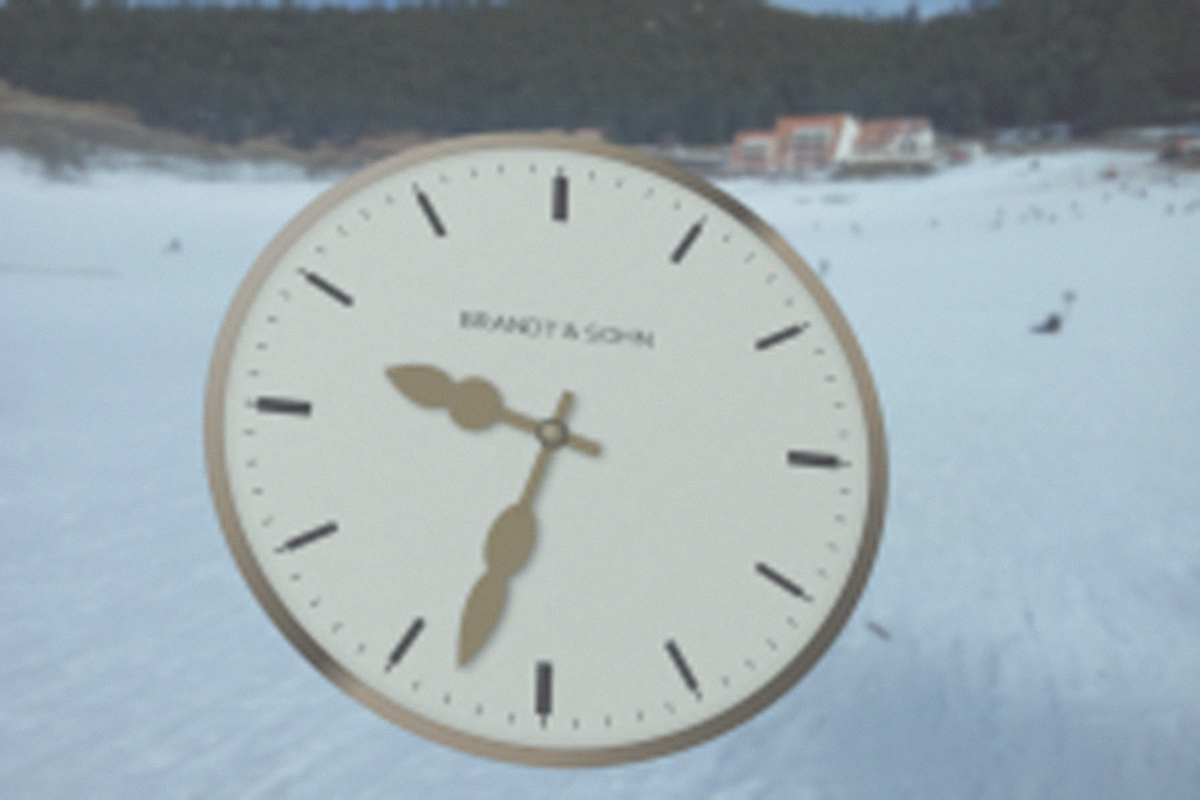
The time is 9h33
